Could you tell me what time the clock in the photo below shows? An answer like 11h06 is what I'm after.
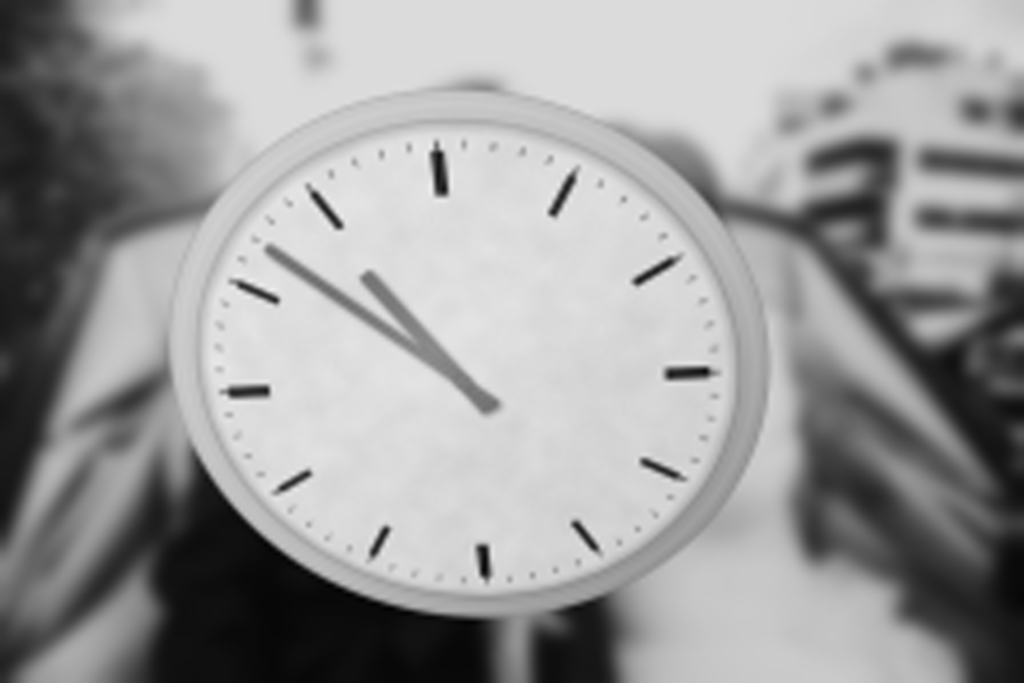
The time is 10h52
